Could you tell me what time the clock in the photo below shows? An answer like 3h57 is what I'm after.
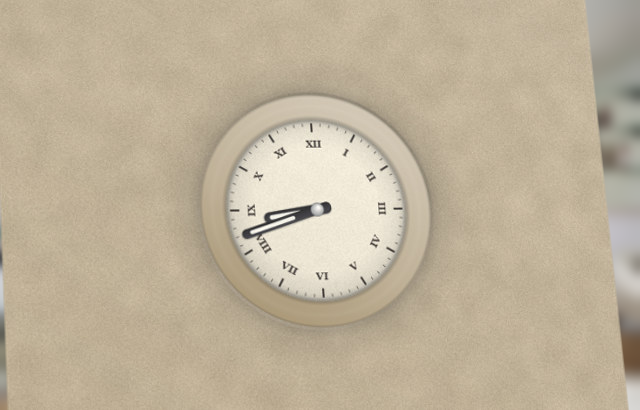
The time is 8h42
